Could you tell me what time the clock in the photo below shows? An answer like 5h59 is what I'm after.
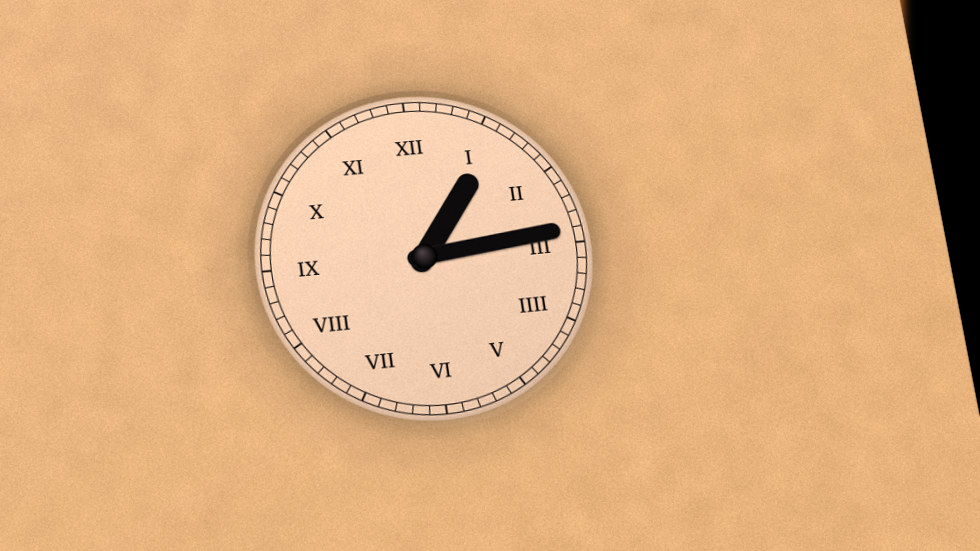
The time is 1h14
